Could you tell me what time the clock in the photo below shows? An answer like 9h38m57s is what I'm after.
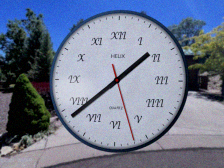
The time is 1h38m27s
